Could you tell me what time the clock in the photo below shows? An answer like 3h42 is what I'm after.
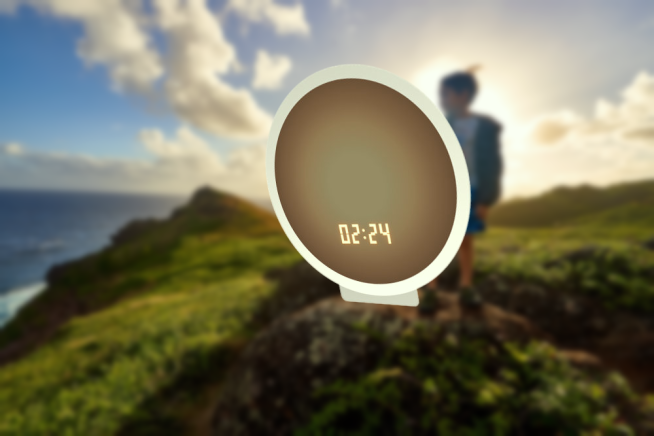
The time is 2h24
